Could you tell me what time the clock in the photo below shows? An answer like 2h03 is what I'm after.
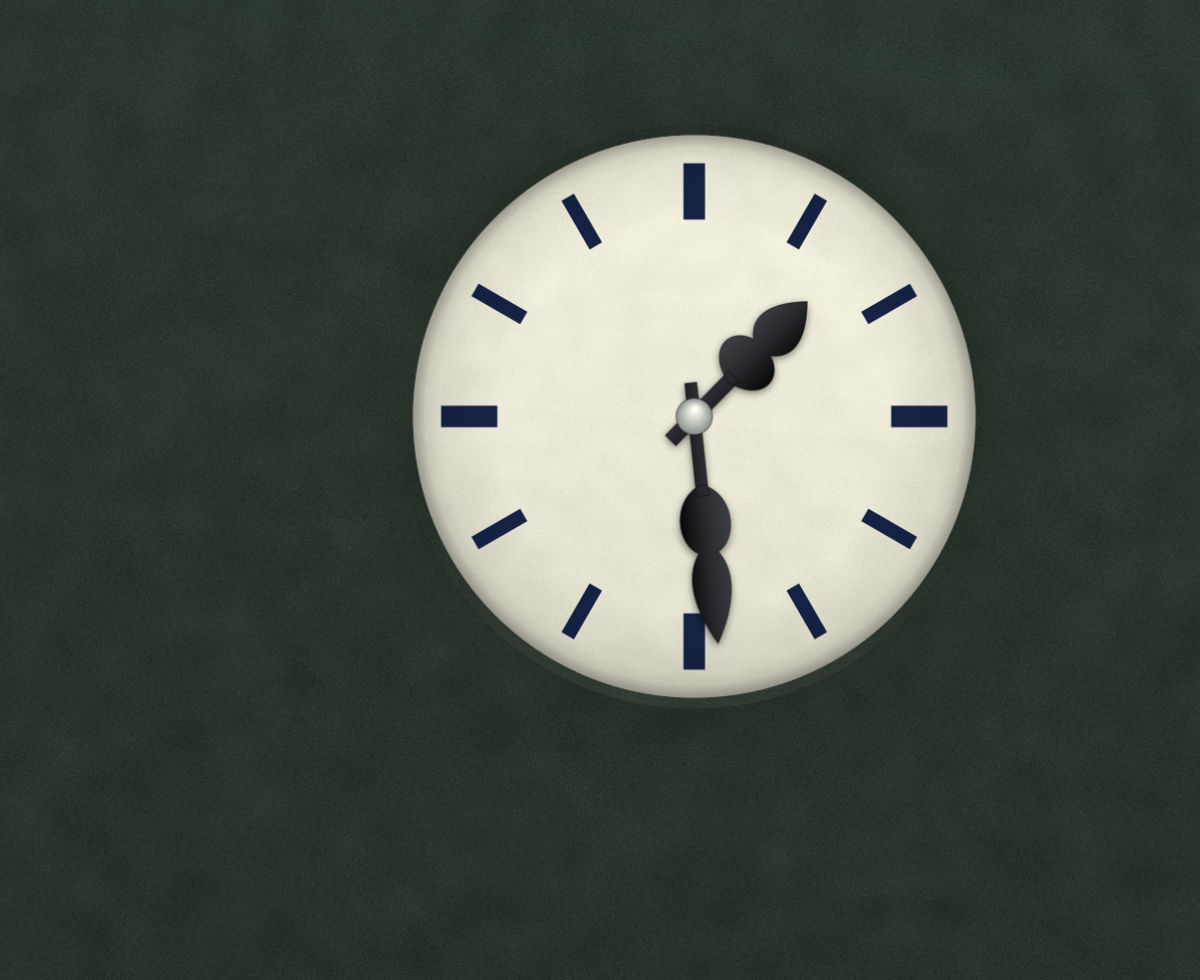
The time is 1h29
